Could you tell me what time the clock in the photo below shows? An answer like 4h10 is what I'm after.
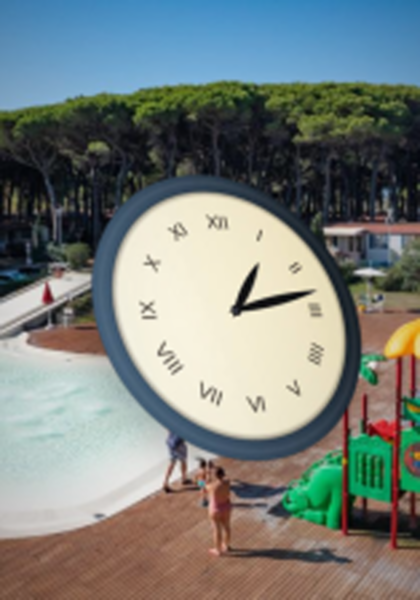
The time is 1h13
